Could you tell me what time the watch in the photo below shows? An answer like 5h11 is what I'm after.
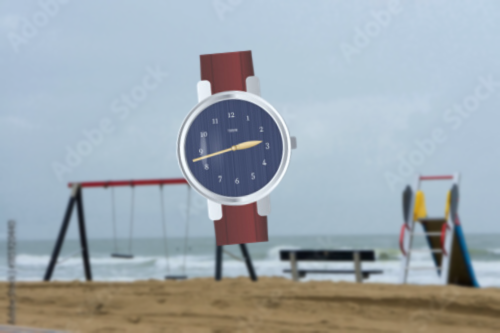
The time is 2h43
